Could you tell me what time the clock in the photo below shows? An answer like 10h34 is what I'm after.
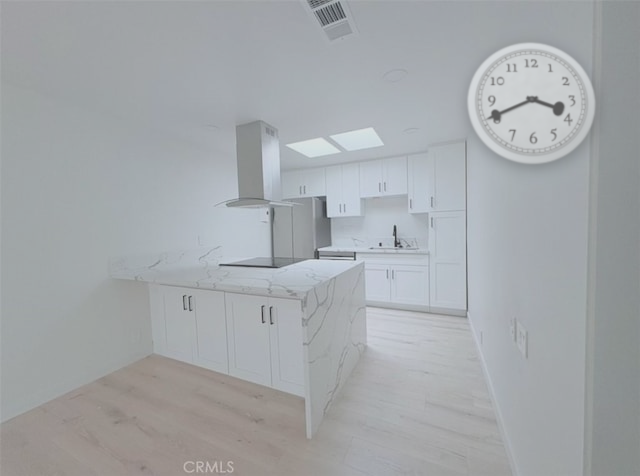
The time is 3h41
